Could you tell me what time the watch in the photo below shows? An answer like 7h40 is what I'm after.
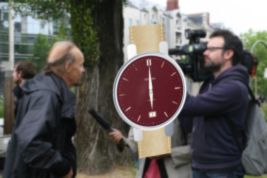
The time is 6h00
